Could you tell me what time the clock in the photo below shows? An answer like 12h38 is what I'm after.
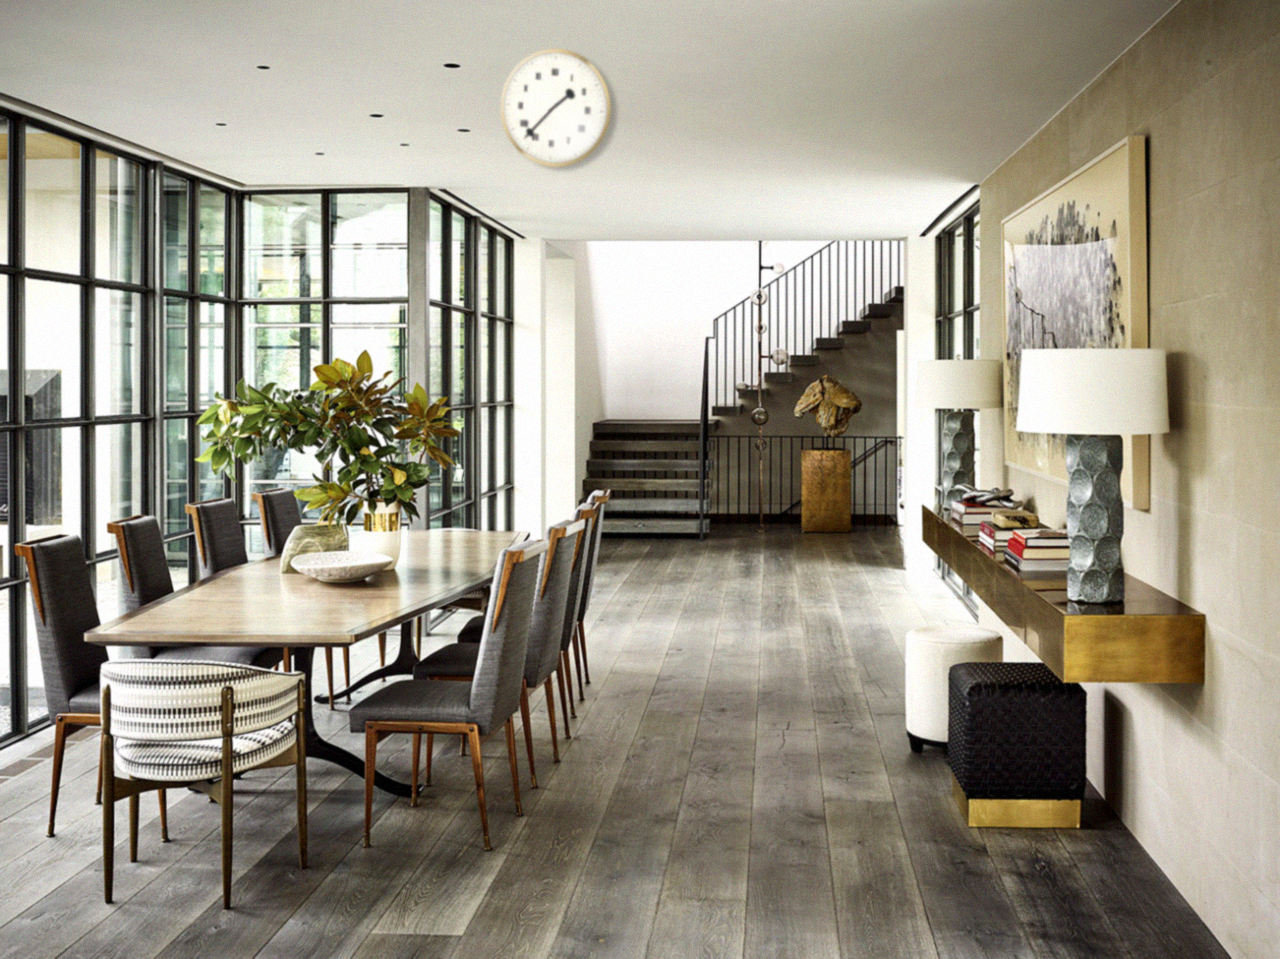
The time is 1h37
